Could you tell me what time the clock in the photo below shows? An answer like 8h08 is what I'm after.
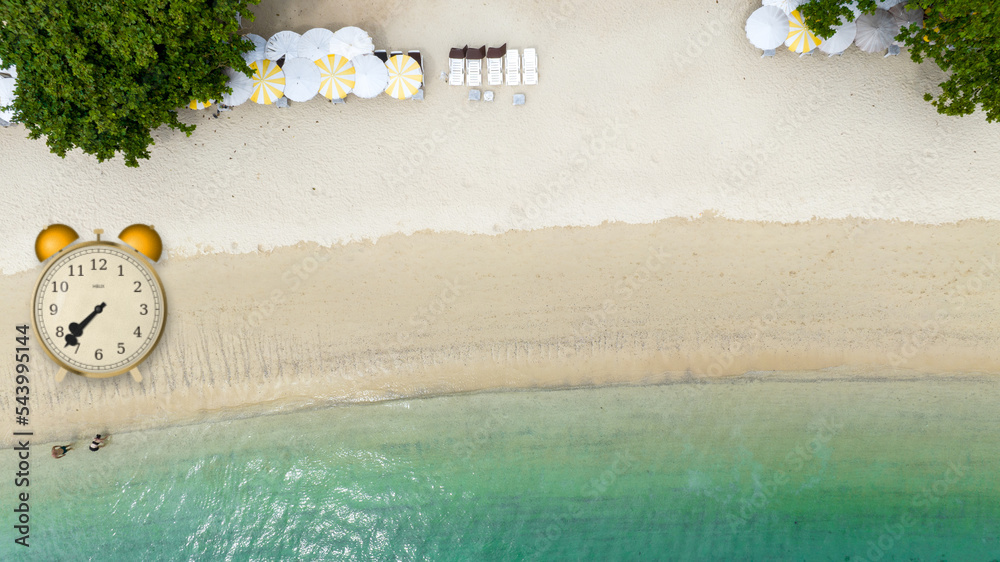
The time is 7h37
